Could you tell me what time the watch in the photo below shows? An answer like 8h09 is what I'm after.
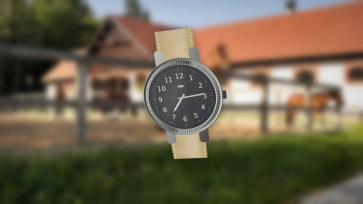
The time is 7h14
